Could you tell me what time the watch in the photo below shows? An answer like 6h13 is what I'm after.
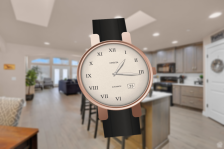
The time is 1h16
